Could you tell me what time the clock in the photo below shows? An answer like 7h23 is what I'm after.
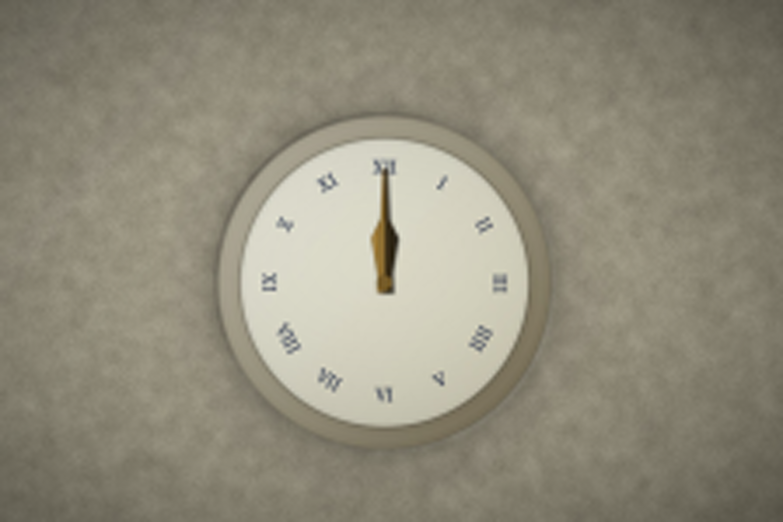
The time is 12h00
